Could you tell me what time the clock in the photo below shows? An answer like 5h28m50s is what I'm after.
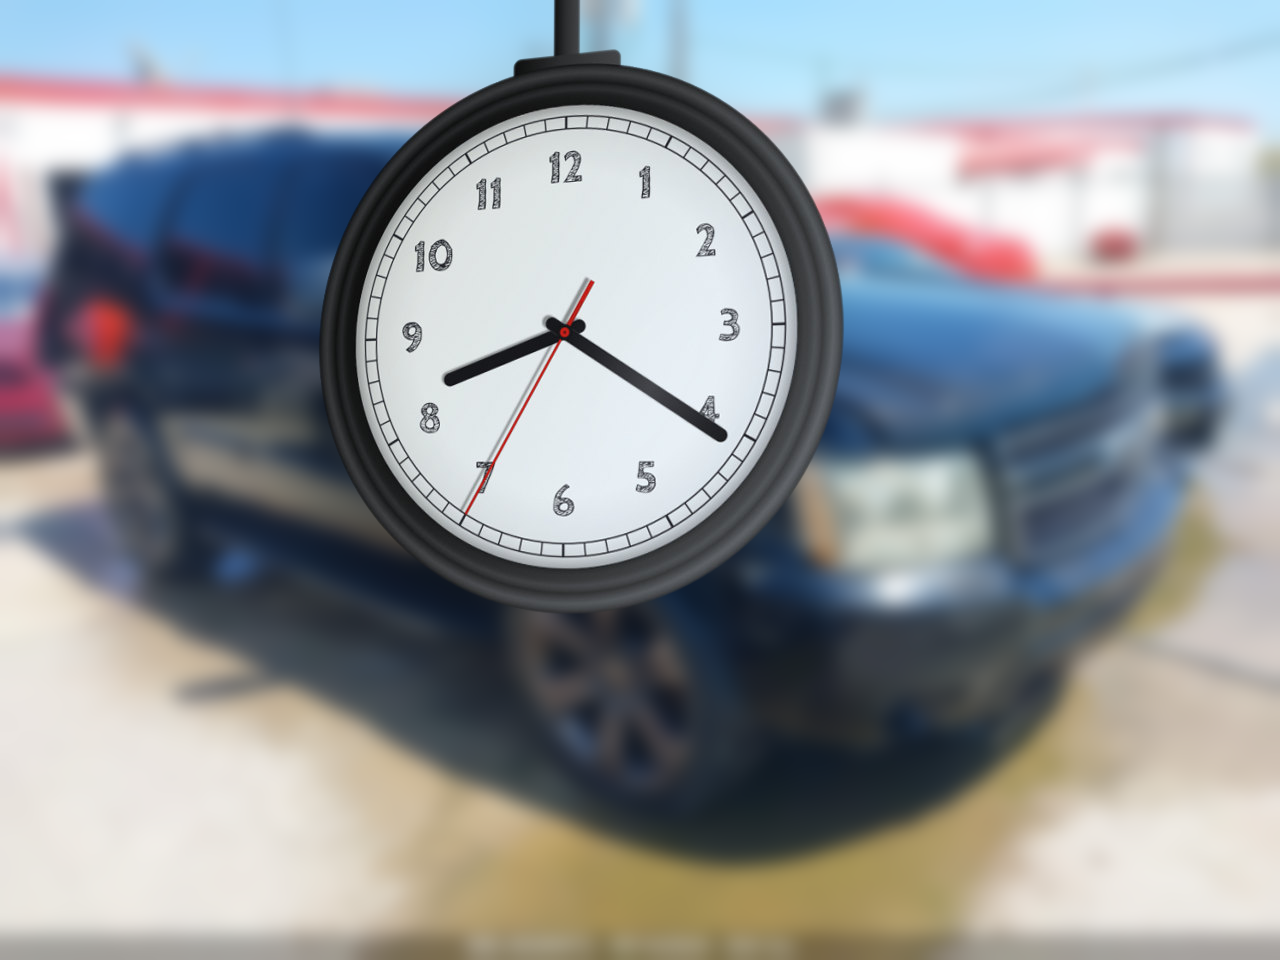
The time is 8h20m35s
